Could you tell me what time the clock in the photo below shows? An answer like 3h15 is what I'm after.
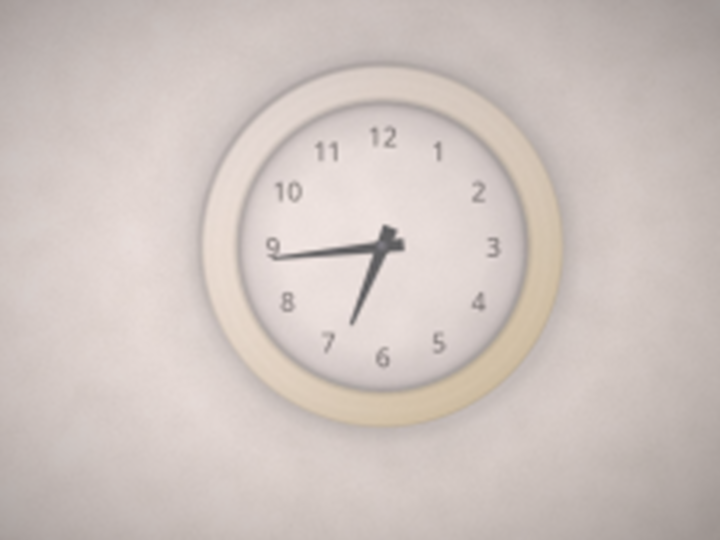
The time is 6h44
